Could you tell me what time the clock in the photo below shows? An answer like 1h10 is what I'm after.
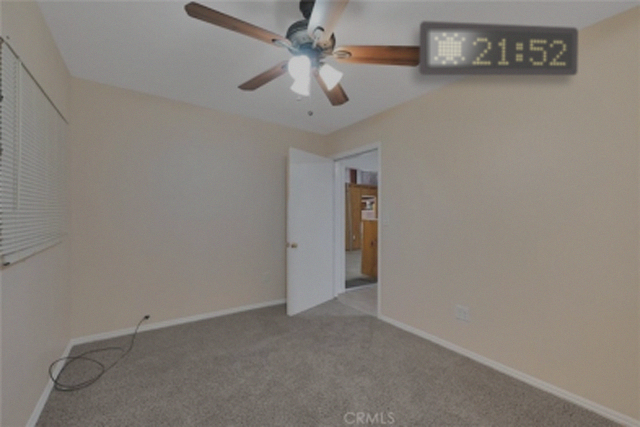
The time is 21h52
